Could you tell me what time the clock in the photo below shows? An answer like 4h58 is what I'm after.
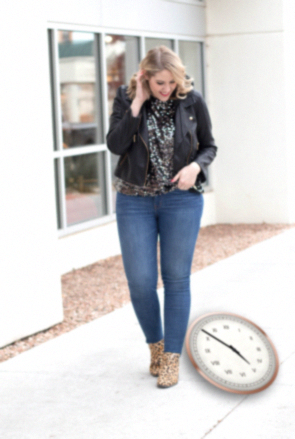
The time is 4h52
